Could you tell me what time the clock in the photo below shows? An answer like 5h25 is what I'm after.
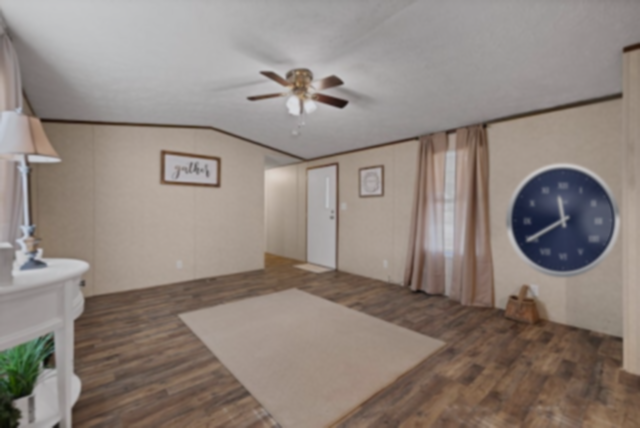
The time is 11h40
